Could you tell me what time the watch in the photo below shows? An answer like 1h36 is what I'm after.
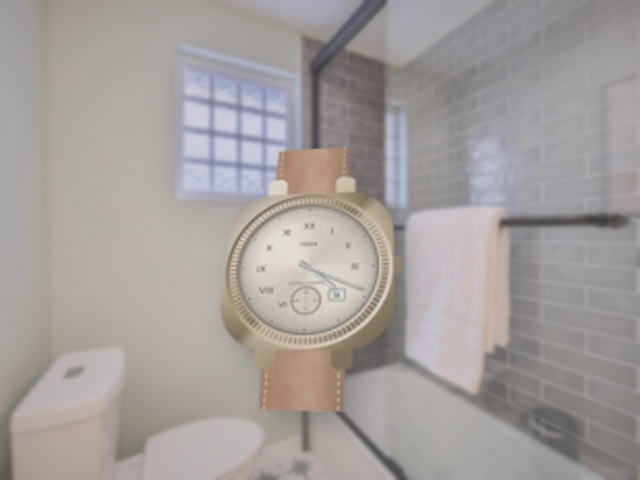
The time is 4h19
